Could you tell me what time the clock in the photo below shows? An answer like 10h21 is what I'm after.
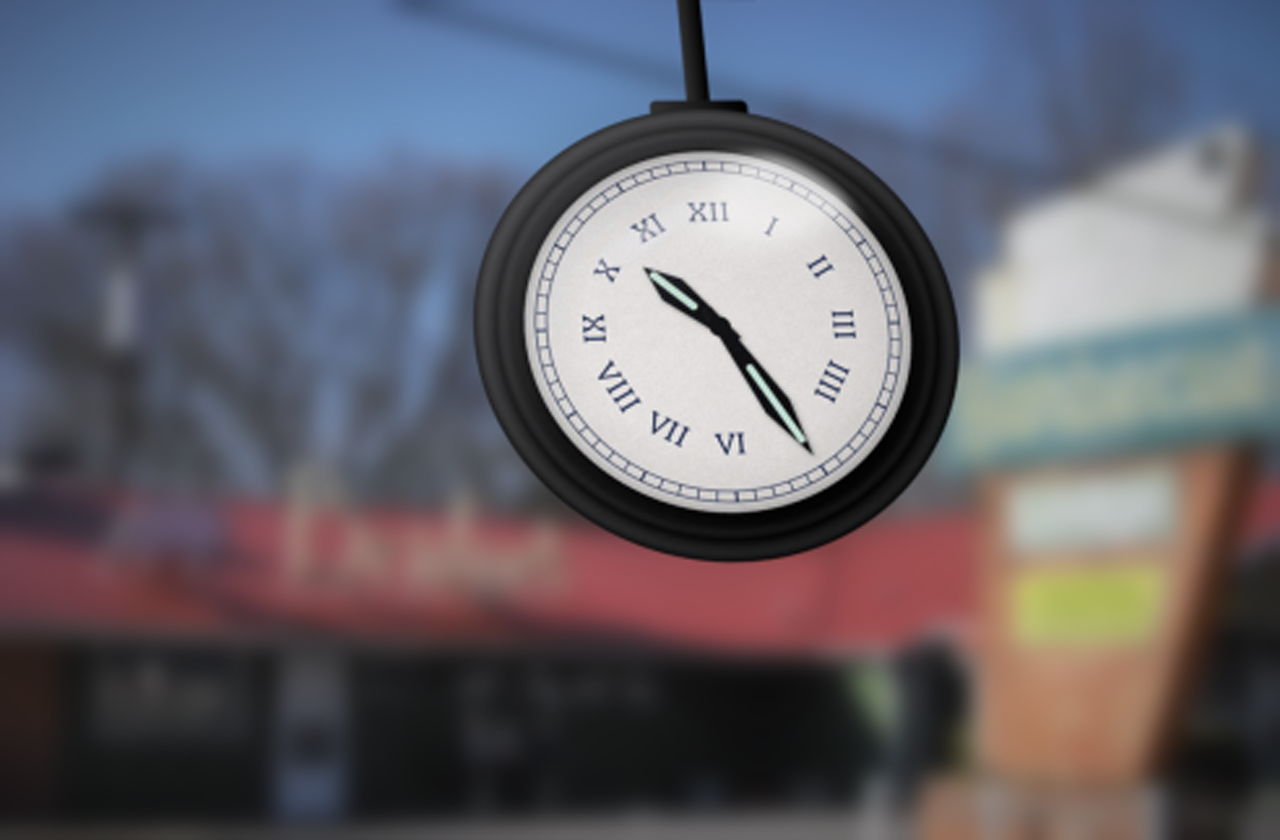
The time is 10h25
